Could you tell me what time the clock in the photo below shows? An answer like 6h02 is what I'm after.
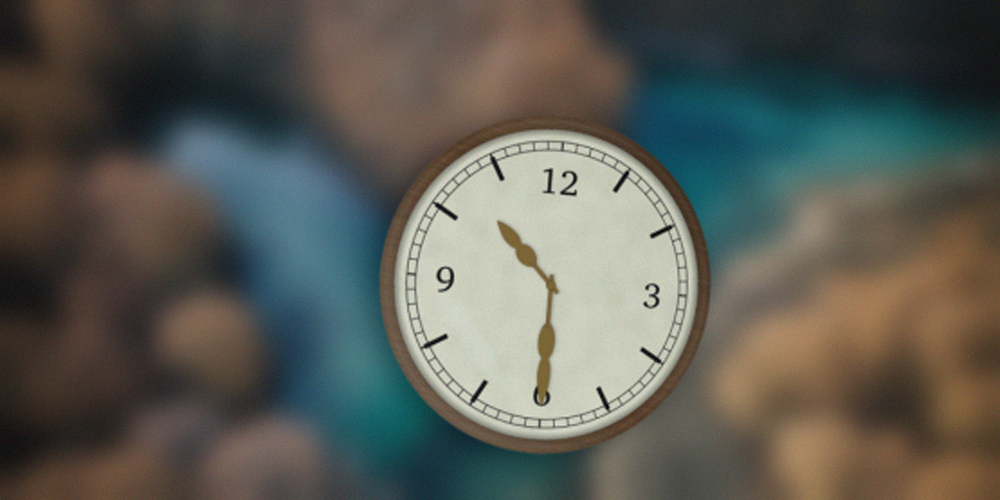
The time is 10h30
